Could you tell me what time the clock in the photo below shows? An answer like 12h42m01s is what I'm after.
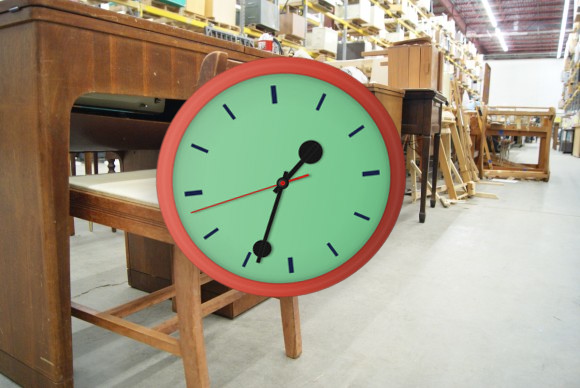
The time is 1h33m43s
